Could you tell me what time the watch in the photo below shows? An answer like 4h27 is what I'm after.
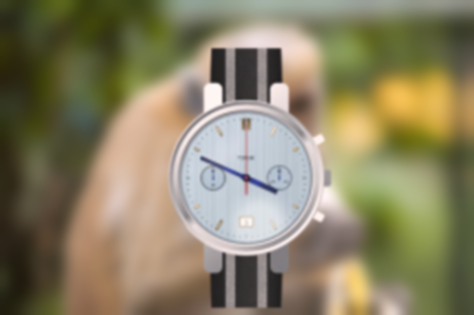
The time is 3h49
